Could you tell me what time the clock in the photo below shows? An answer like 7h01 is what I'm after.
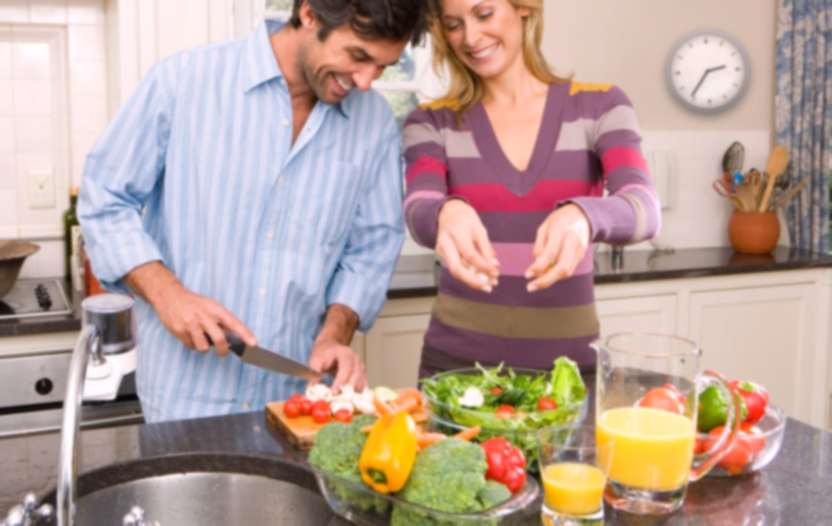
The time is 2h36
